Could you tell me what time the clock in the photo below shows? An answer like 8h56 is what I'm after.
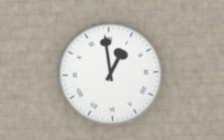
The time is 12h59
